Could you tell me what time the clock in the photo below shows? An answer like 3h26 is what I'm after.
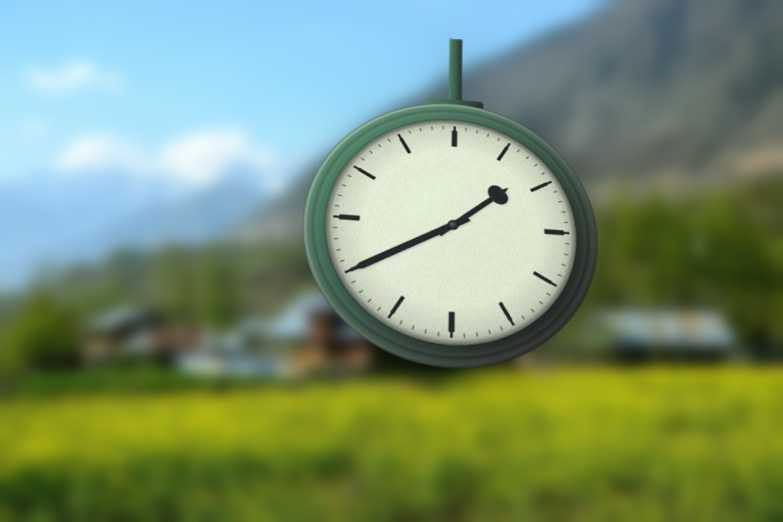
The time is 1h40
